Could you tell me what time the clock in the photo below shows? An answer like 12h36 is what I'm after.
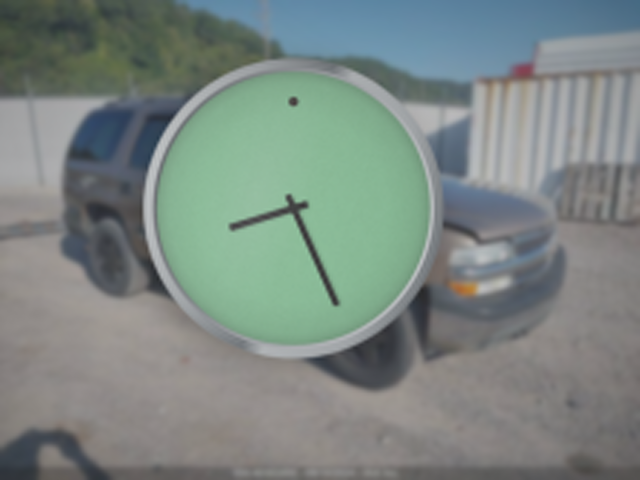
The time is 8h26
